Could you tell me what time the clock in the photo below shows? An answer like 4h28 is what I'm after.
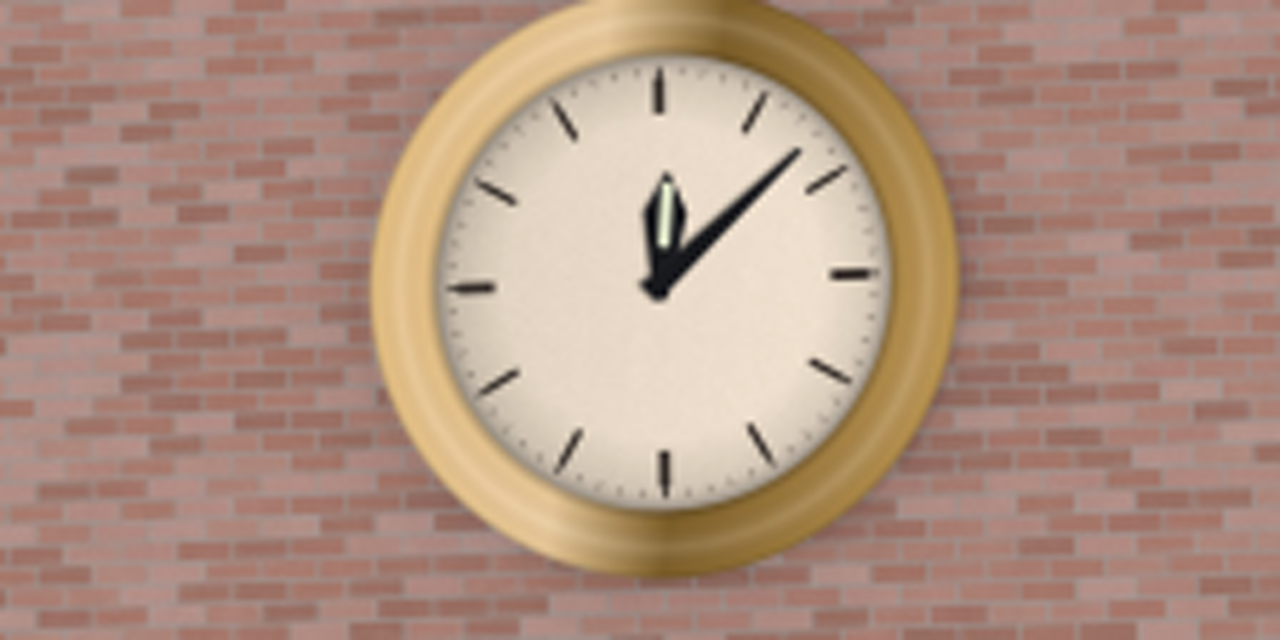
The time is 12h08
